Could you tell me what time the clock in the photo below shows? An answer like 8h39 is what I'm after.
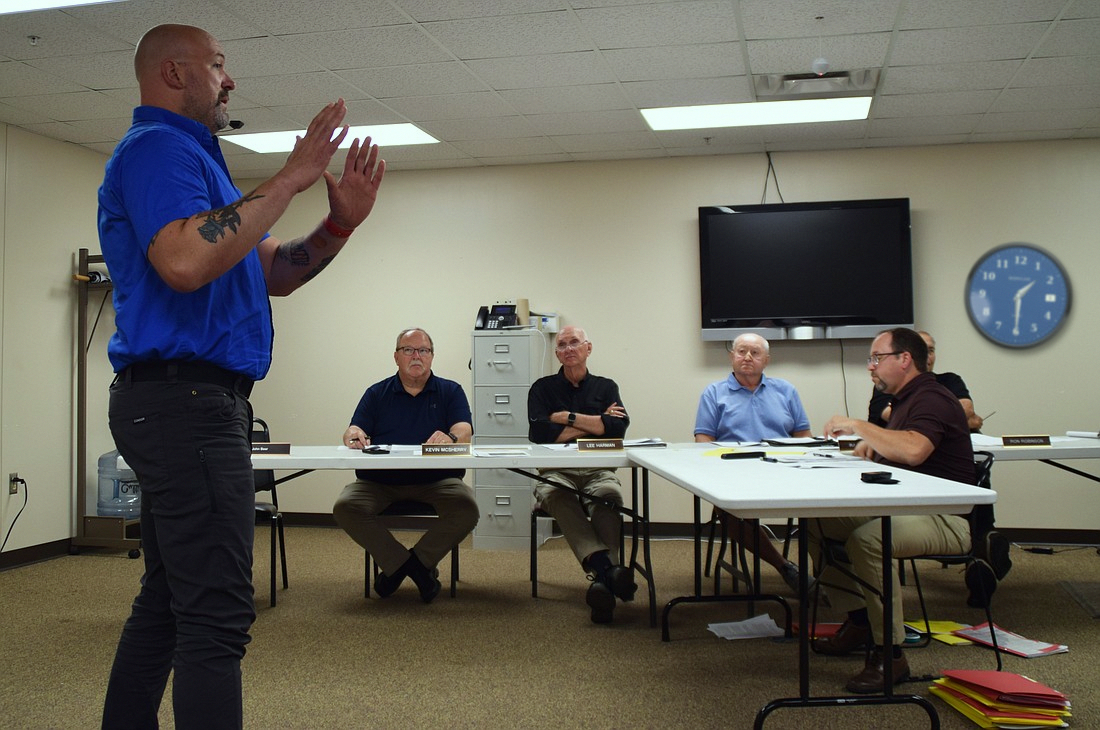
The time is 1h30
